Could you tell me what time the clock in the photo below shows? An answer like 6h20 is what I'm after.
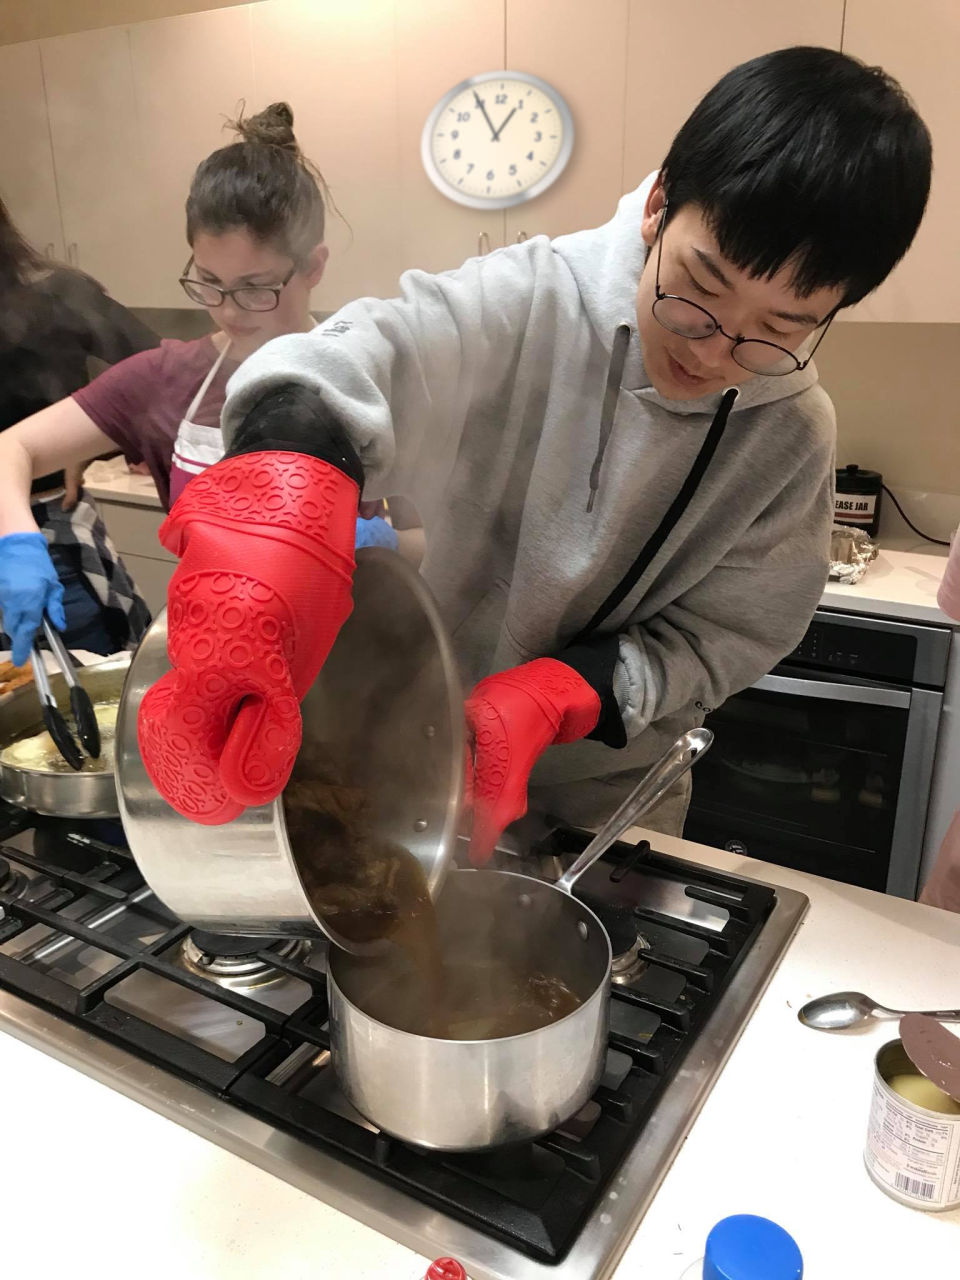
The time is 12h55
